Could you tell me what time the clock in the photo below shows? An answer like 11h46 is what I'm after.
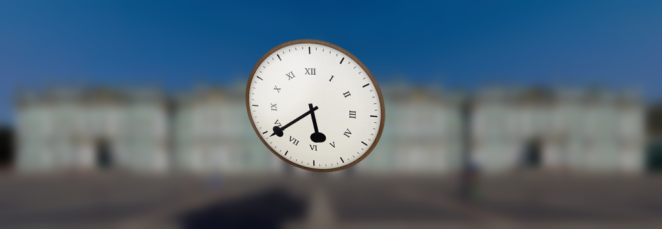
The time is 5h39
